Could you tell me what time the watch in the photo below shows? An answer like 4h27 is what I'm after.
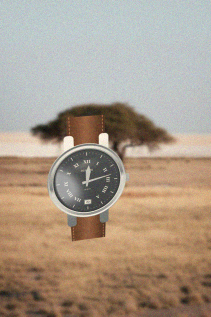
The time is 12h13
